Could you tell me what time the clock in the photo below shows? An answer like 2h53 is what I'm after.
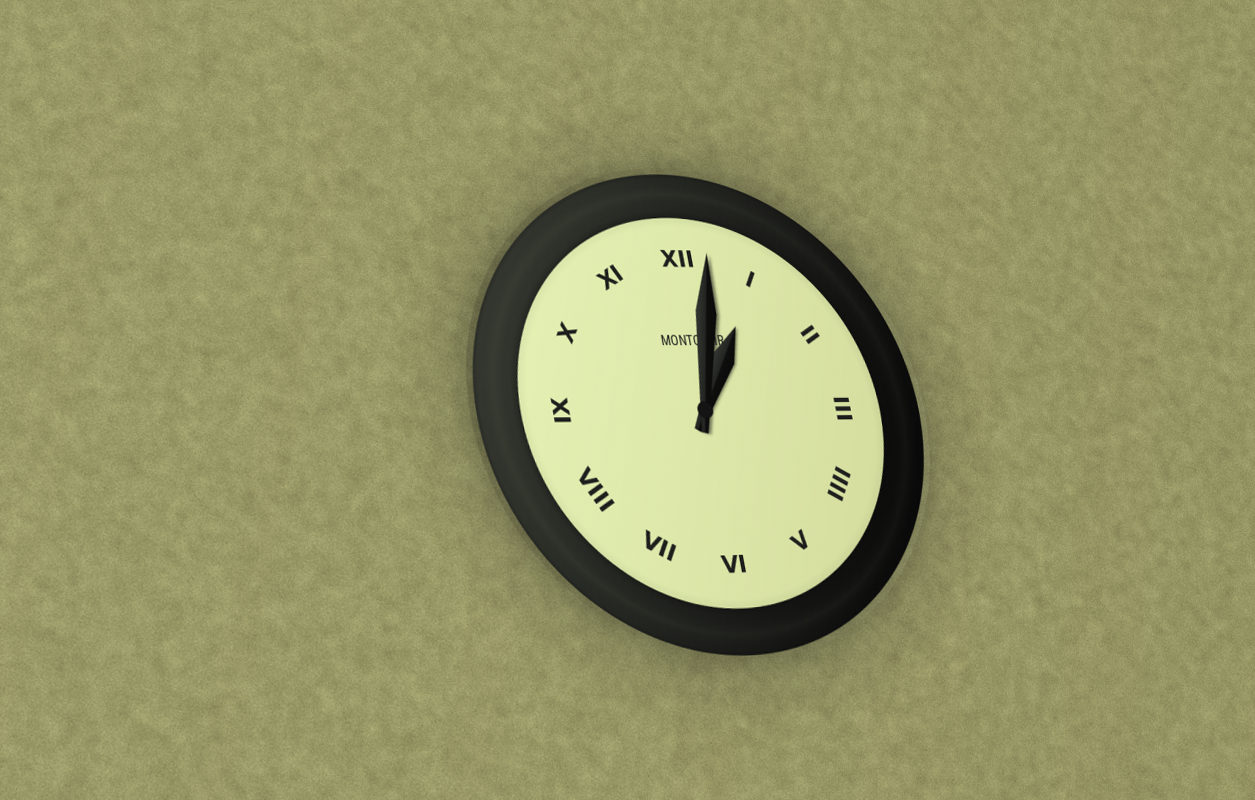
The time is 1h02
